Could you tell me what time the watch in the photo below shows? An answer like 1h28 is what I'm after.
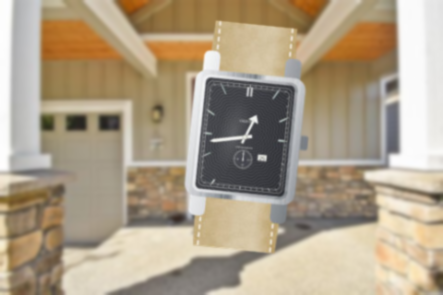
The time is 12h43
